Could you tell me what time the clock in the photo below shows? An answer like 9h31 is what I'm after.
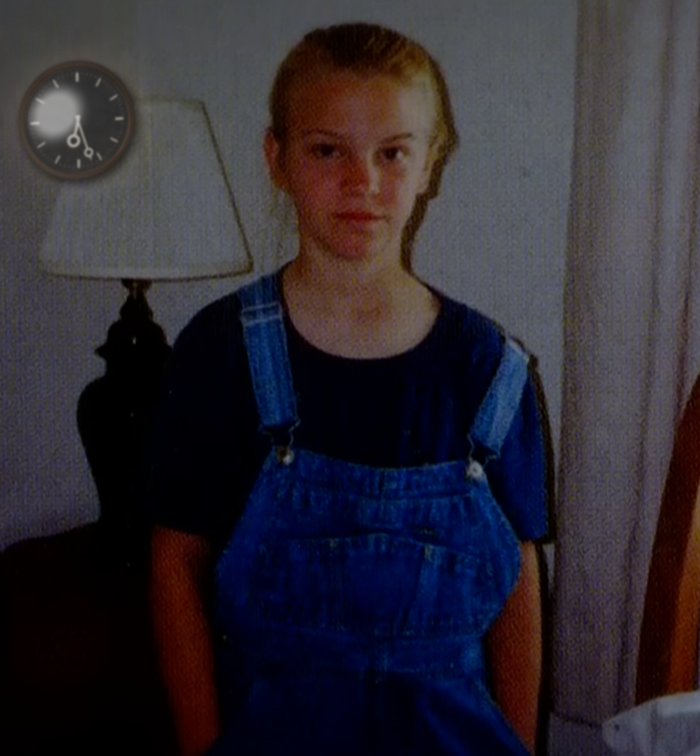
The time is 6h27
